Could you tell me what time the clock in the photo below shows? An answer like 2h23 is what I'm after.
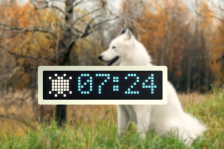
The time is 7h24
